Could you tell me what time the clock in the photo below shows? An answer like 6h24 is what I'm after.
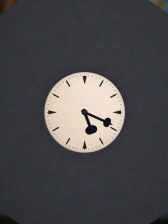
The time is 5h19
